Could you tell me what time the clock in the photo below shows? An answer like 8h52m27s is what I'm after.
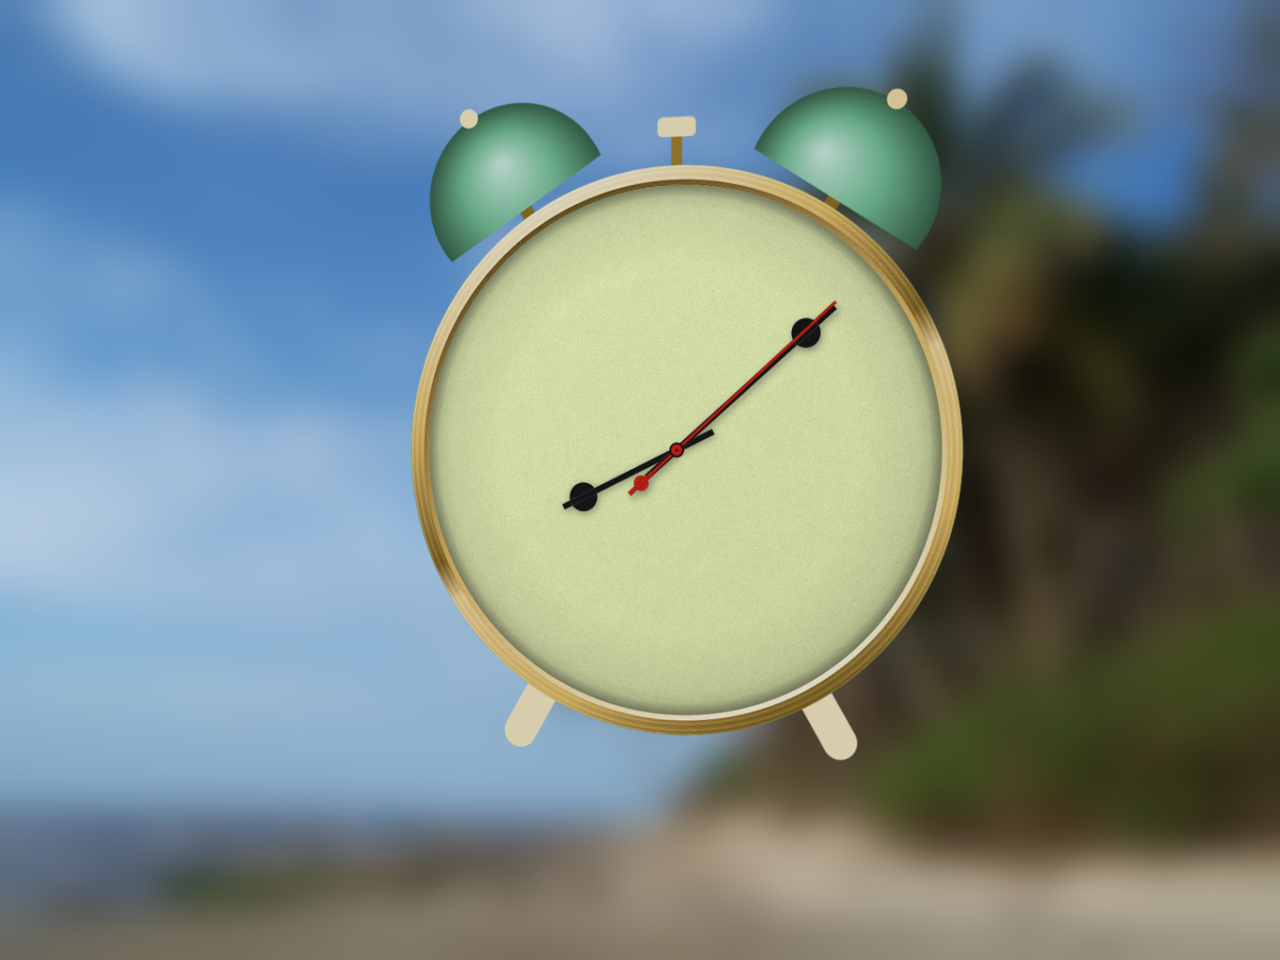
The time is 8h08m08s
